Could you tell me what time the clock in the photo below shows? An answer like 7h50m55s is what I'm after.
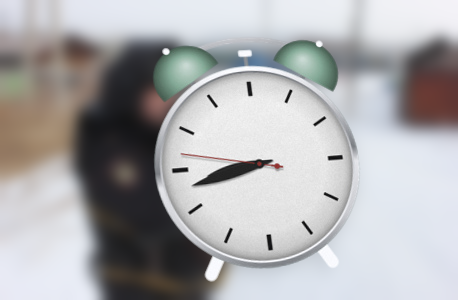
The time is 8h42m47s
